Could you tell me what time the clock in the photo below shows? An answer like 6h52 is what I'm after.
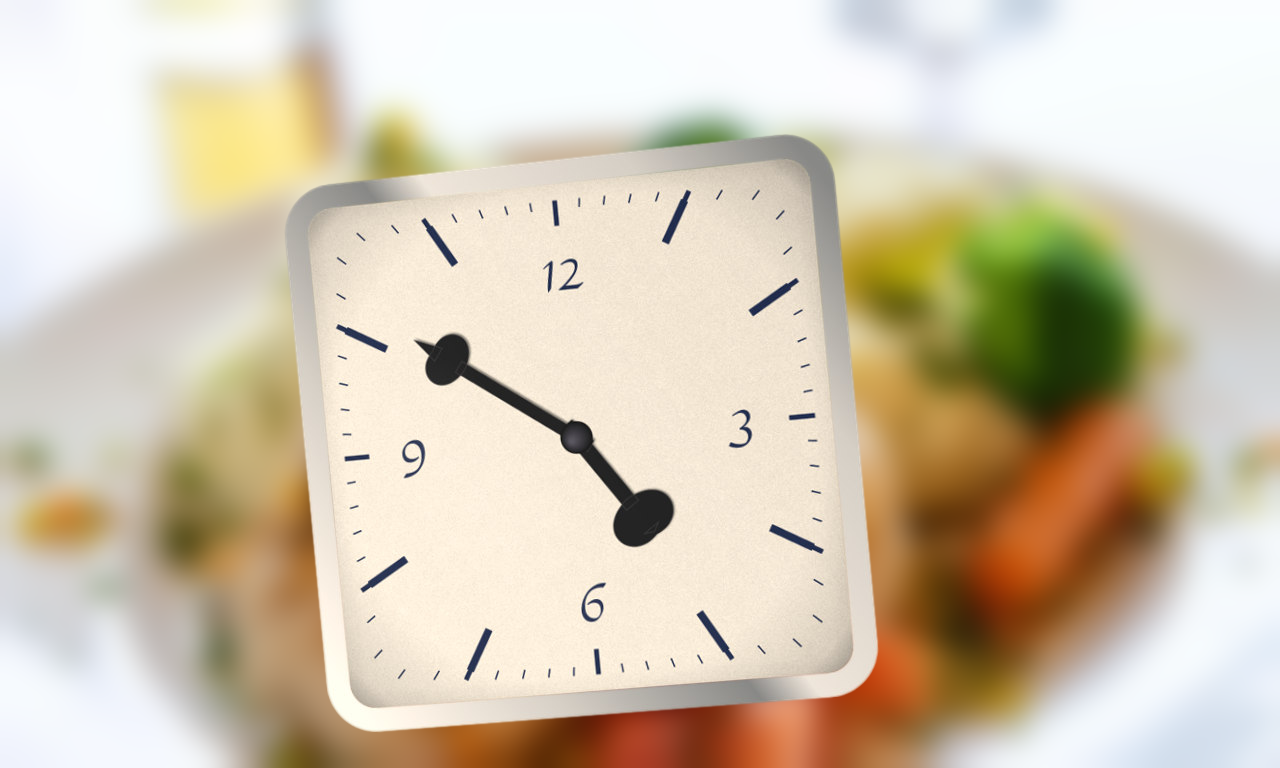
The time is 4h51
